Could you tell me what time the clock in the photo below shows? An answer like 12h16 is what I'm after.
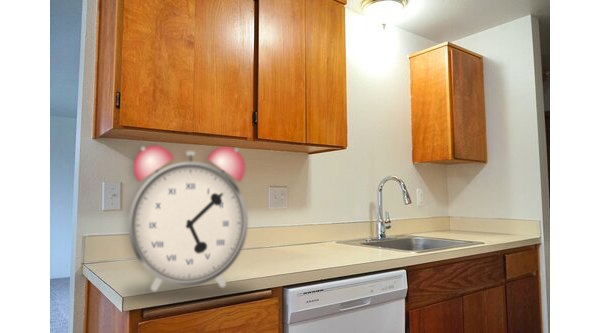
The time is 5h08
